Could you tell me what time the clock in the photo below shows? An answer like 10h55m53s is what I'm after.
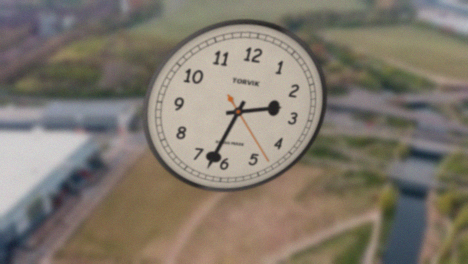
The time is 2h32m23s
